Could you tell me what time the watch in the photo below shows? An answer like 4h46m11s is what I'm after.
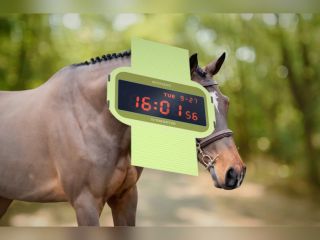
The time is 16h01m56s
